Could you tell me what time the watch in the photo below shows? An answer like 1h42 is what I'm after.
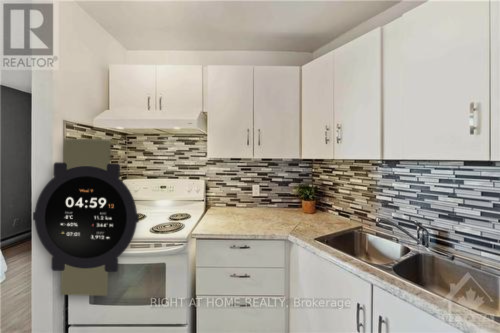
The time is 4h59
